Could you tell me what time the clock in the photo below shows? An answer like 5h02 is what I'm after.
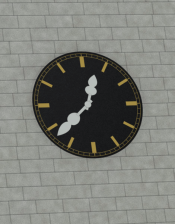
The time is 12h38
